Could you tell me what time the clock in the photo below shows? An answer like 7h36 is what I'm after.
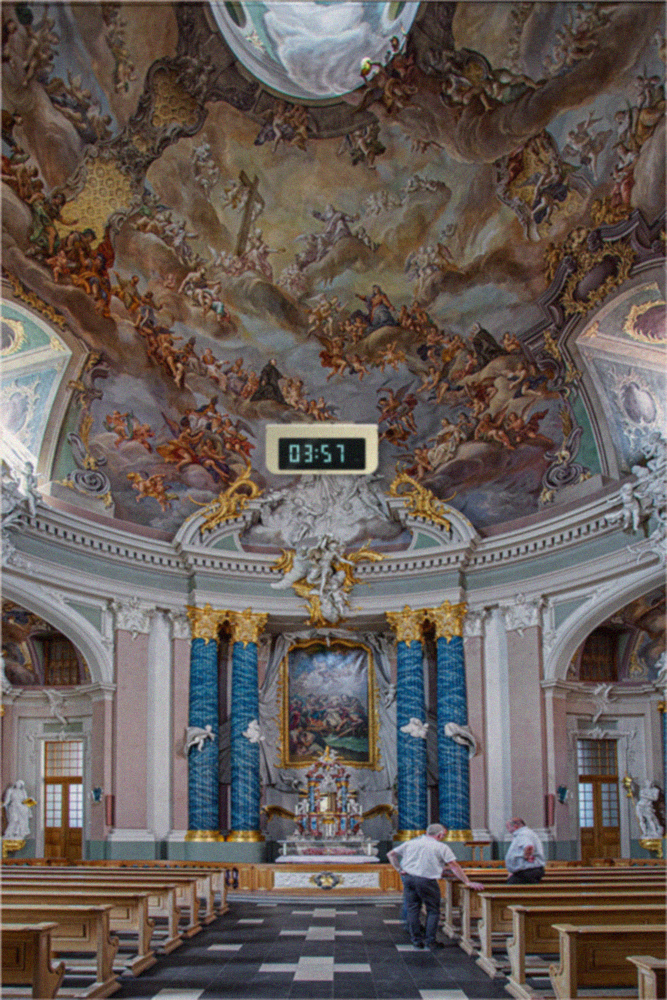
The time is 3h57
